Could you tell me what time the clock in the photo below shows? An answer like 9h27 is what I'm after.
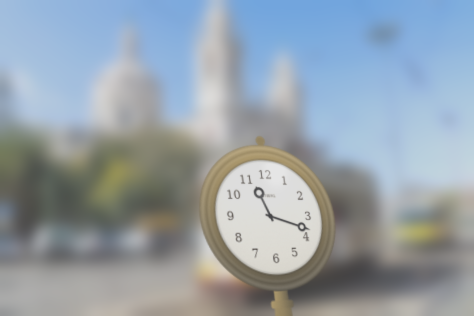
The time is 11h18
